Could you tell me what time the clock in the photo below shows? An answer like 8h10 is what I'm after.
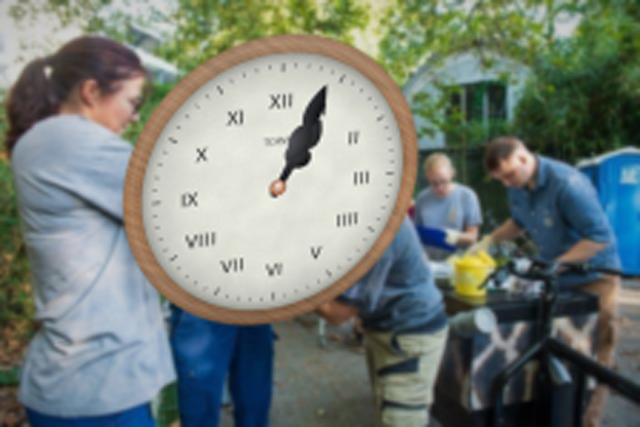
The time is 1h04
